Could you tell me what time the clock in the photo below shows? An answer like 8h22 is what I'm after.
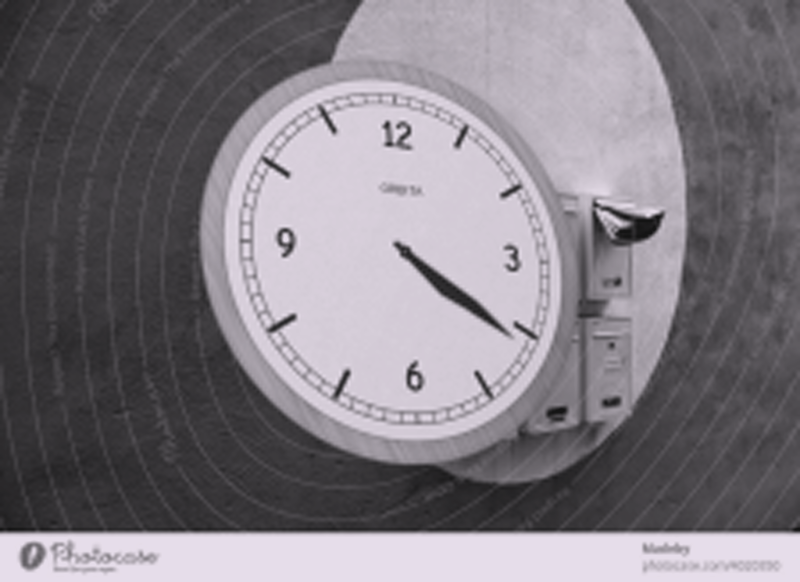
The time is 4h21
